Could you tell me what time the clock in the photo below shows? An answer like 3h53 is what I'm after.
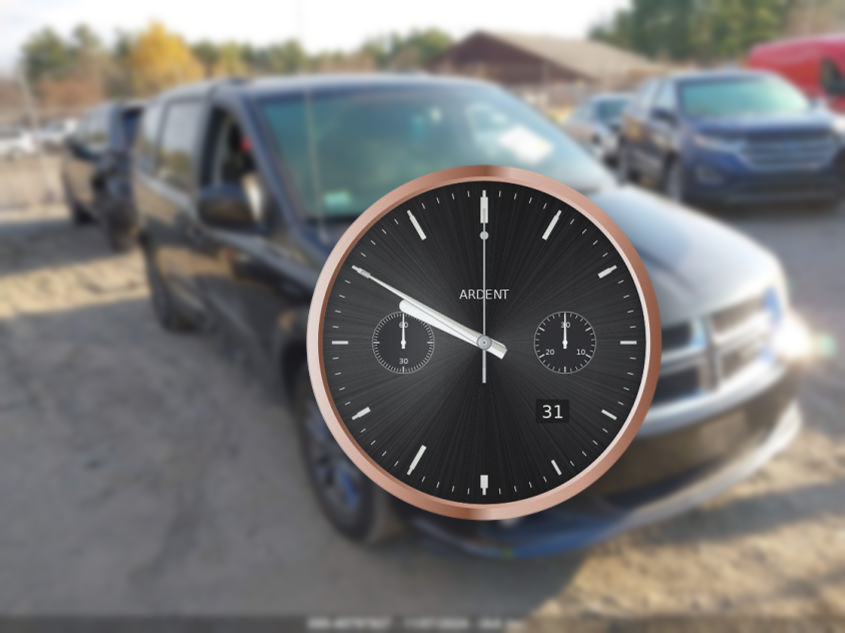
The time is 9h50
